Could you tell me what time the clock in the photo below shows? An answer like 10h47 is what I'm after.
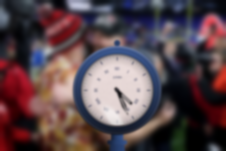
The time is 4h26
